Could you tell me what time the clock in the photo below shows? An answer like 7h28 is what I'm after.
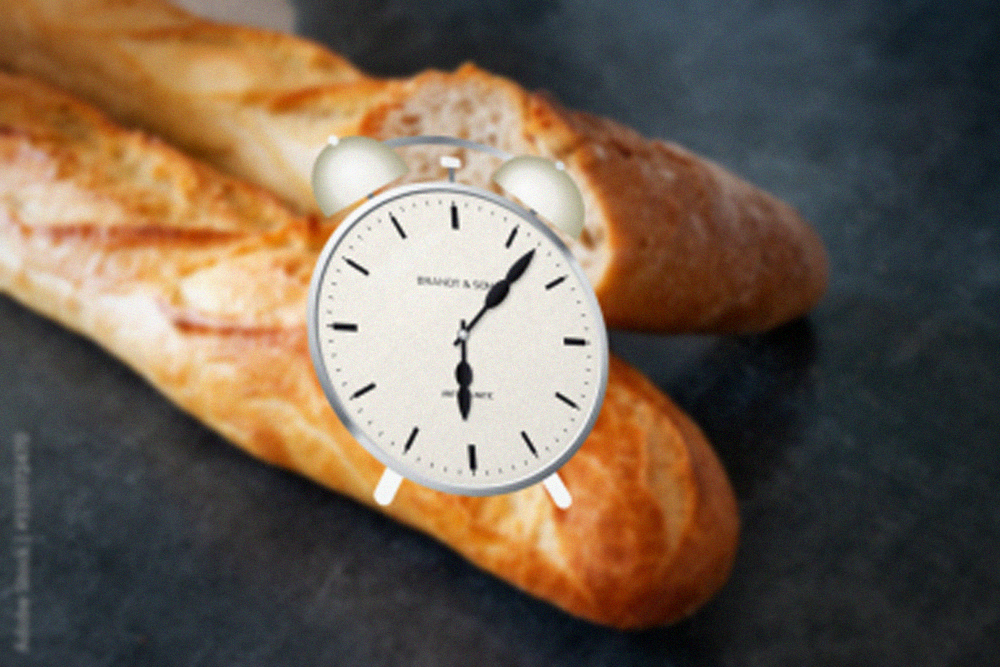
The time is 6h07
